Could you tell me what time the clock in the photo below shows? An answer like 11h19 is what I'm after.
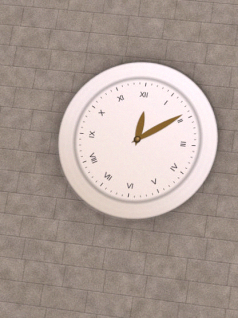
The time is 12h09
